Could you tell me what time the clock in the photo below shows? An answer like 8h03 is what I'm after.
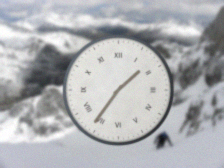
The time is 1h36
